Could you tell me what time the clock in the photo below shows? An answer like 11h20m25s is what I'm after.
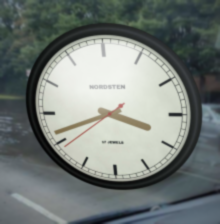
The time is 3h41m39s
